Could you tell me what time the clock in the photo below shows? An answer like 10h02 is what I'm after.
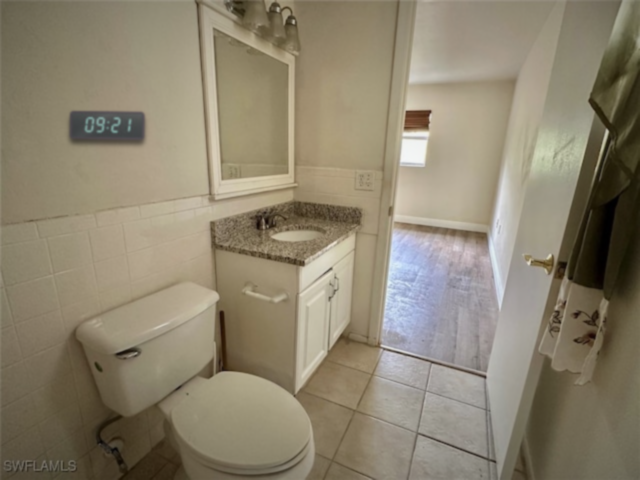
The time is 9h21
